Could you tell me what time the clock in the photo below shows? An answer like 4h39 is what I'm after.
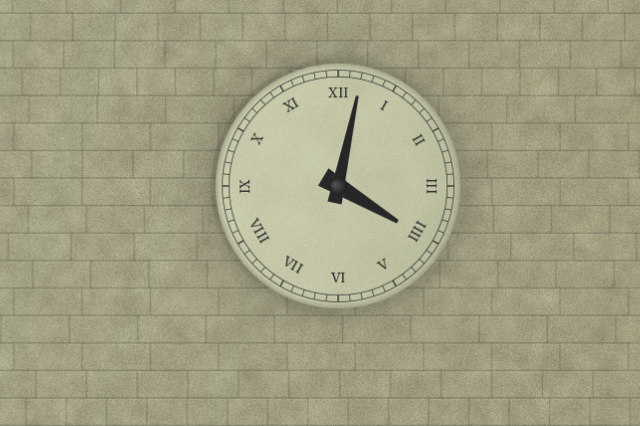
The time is 4h02
